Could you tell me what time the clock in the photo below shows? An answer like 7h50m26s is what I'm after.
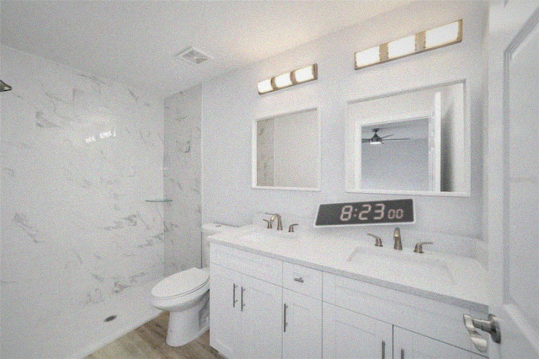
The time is 8h23m00s
